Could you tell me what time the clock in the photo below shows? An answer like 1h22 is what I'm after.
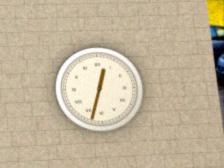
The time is 12h33
